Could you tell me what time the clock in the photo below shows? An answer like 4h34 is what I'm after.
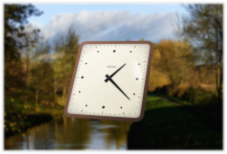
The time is 1h22
